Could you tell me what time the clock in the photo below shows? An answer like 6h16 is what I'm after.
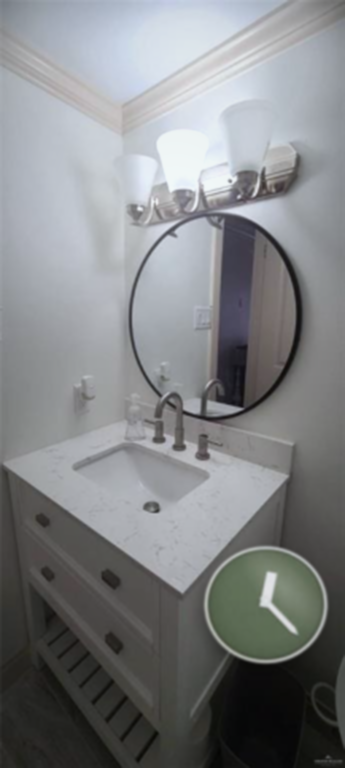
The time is 12h23
